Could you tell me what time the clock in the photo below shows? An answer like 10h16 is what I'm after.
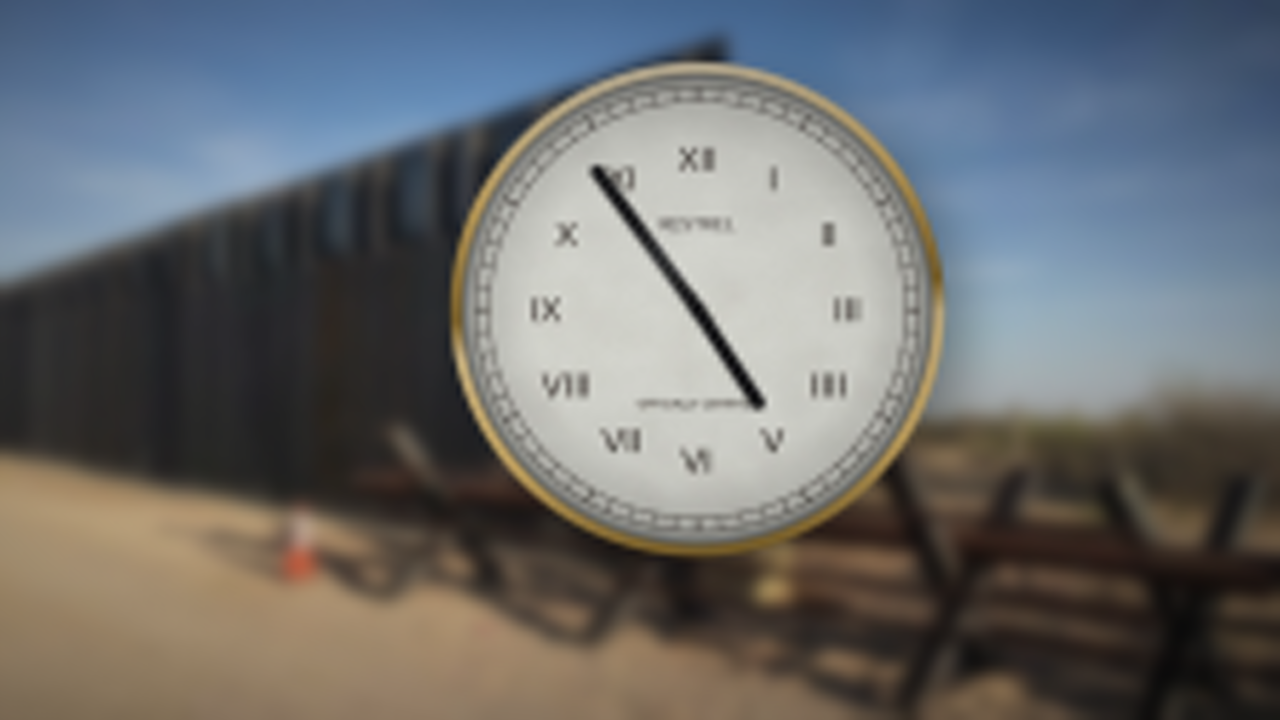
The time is 4h54
